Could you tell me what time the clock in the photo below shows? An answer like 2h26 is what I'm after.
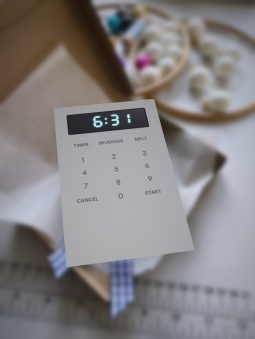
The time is 6h31
